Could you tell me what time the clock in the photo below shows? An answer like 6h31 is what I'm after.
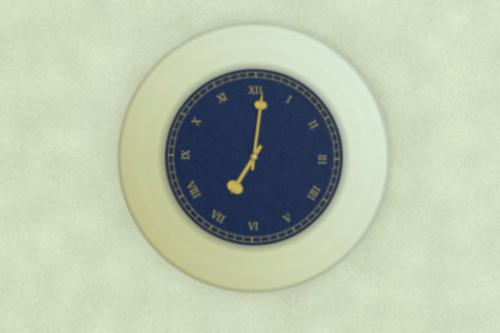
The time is 7h01
